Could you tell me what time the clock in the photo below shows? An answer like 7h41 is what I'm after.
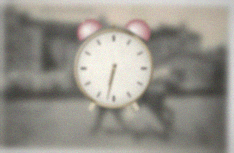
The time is 6h32
